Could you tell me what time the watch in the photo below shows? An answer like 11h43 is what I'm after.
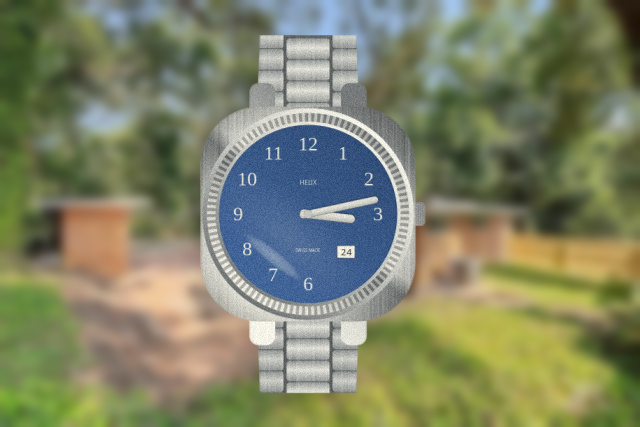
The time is 3h13
